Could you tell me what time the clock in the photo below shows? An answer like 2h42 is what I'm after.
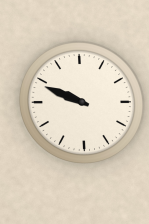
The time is 9h49
